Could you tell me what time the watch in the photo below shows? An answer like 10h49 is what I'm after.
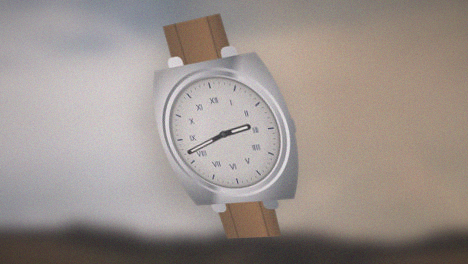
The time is 2h42
